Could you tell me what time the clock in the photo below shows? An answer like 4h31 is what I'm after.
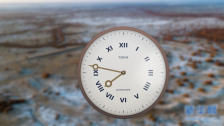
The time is 7h47
